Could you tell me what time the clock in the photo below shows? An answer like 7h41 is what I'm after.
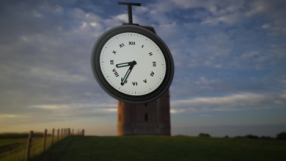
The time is 8h35
